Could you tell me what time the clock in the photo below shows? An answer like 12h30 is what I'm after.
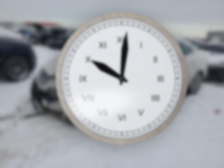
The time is 10h01
